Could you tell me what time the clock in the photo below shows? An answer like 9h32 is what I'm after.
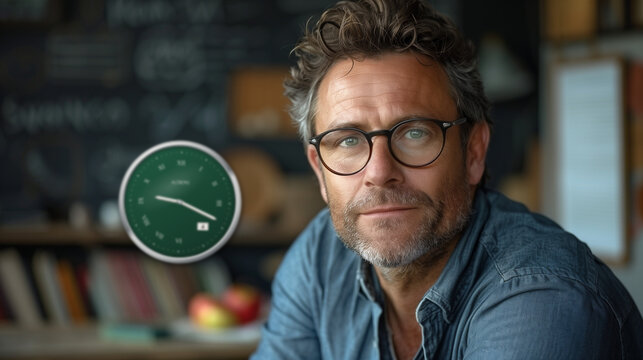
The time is 9h19
